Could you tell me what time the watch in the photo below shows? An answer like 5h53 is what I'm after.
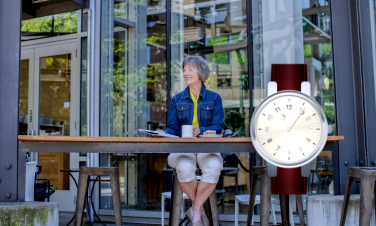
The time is 11h06
